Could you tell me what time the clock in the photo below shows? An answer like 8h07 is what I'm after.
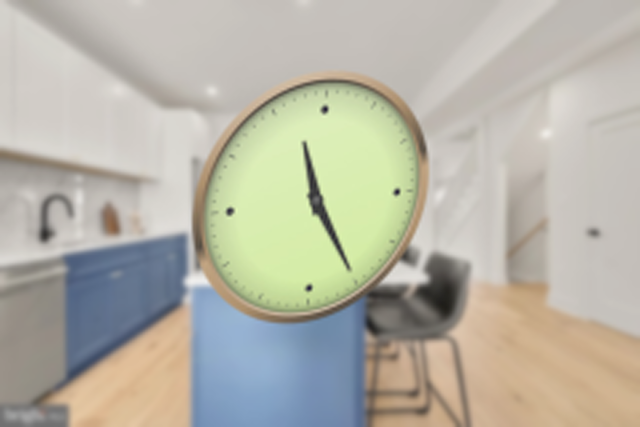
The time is 11h25
